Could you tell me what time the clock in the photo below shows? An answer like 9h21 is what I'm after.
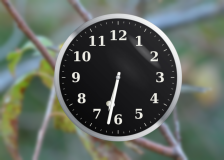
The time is 6h32
